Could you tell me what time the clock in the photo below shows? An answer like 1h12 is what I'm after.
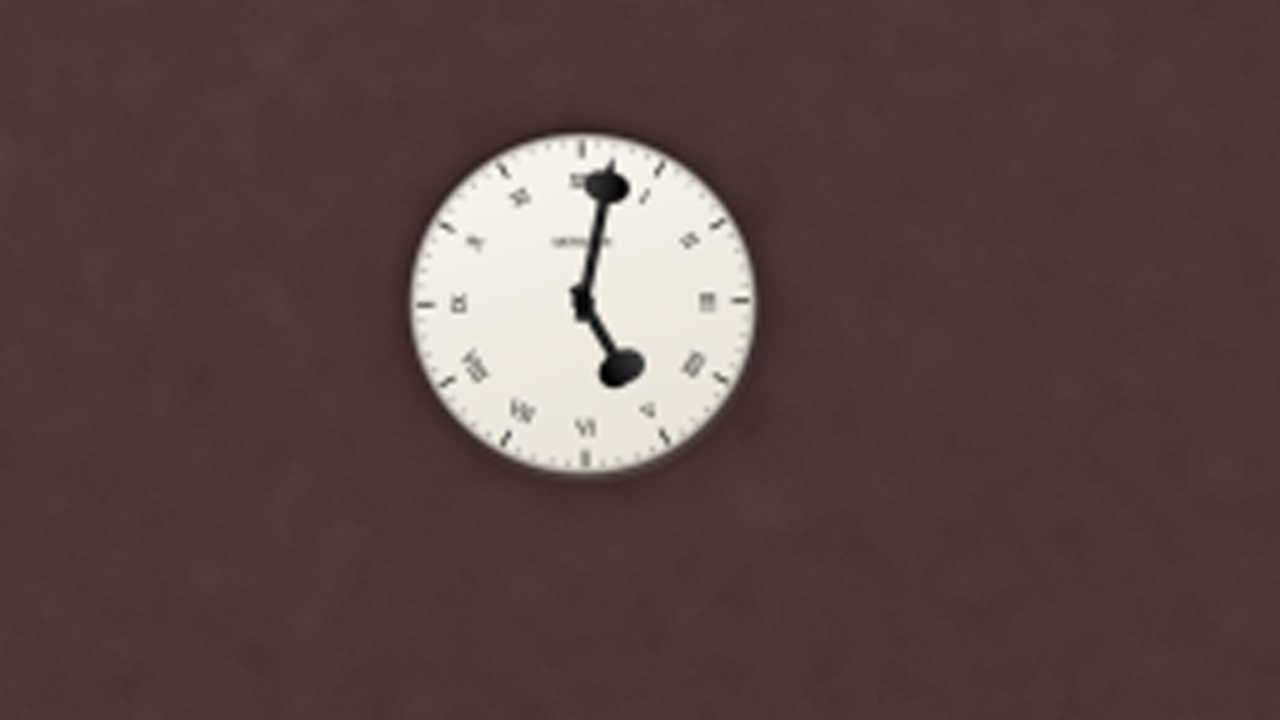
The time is 5h02
